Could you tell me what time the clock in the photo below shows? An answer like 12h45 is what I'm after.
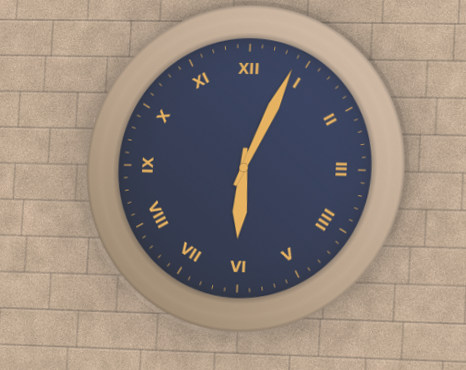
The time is 6h04
